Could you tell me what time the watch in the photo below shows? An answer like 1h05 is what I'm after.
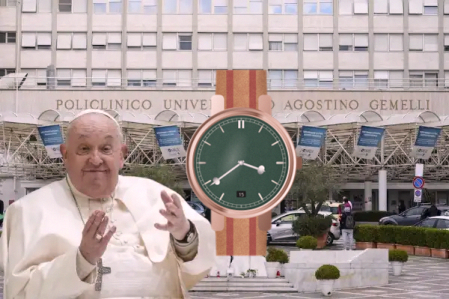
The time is 3h39
